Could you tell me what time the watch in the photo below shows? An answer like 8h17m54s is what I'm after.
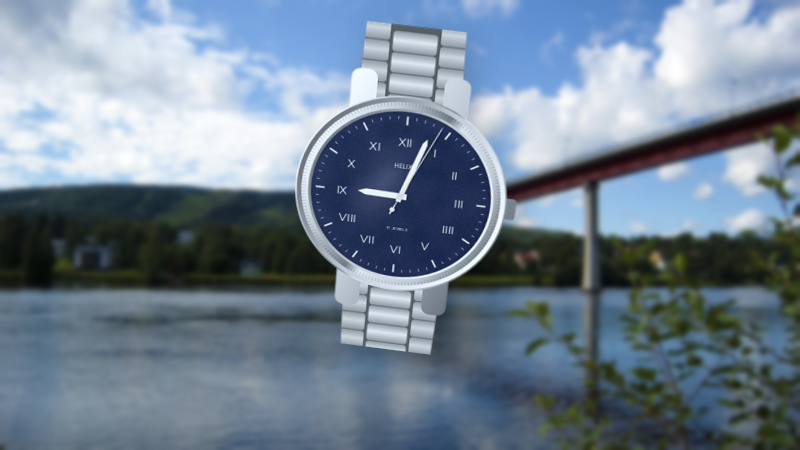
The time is 9h03m04s
